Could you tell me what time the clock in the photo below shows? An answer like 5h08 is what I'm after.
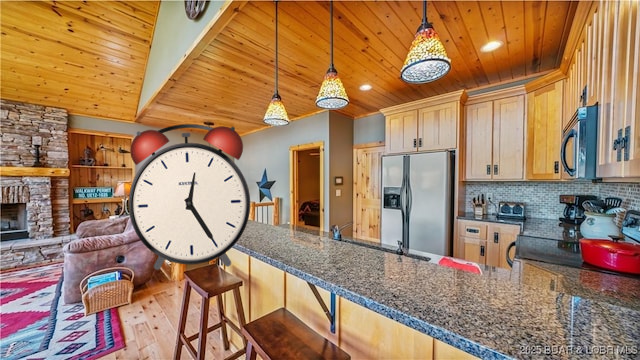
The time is 12h25
